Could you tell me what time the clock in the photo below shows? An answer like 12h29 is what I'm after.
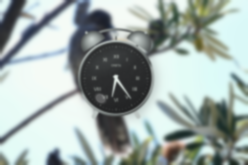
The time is 6h24
